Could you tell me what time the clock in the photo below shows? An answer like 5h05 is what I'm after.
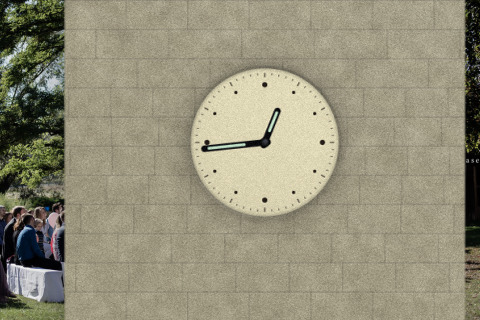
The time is 12h44
